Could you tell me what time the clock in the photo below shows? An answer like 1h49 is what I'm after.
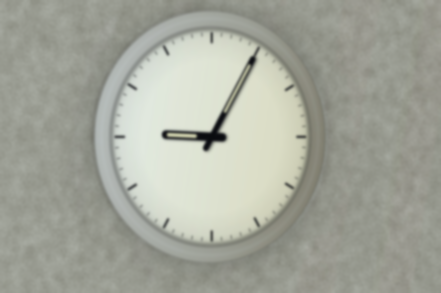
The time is 9h05
